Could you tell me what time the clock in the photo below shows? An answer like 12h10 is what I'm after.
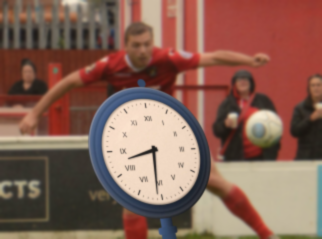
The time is 8h31
